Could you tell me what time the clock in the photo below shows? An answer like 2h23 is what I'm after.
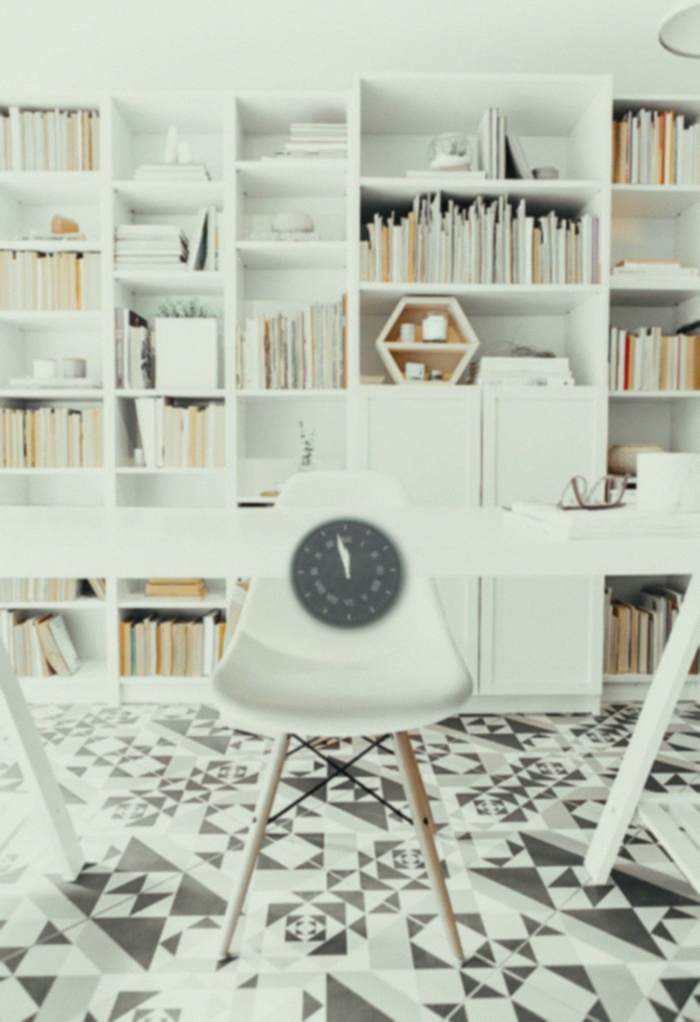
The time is 11h58
